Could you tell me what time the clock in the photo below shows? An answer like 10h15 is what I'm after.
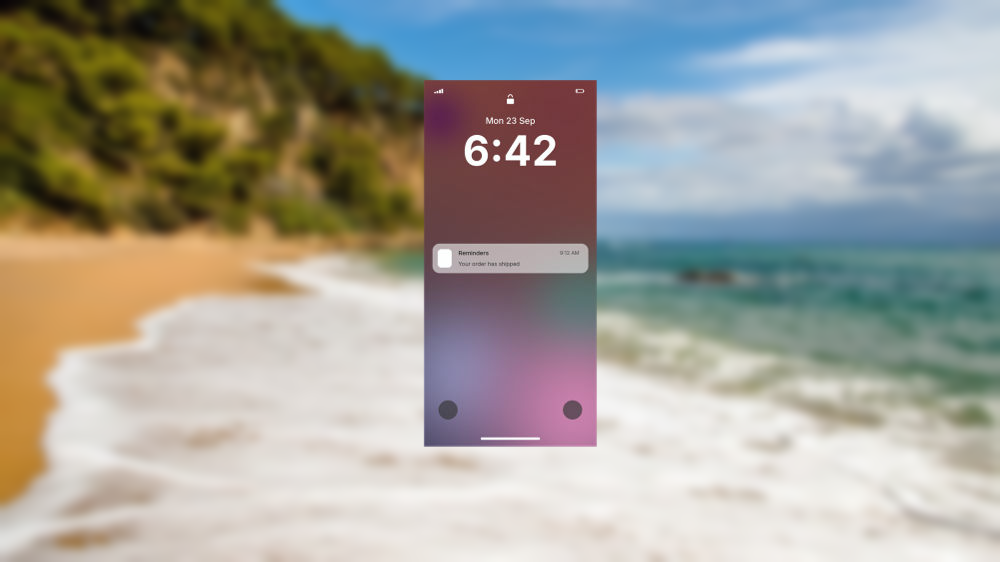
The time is 6h42
